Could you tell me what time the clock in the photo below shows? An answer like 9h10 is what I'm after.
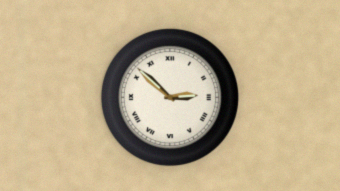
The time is 2h52
